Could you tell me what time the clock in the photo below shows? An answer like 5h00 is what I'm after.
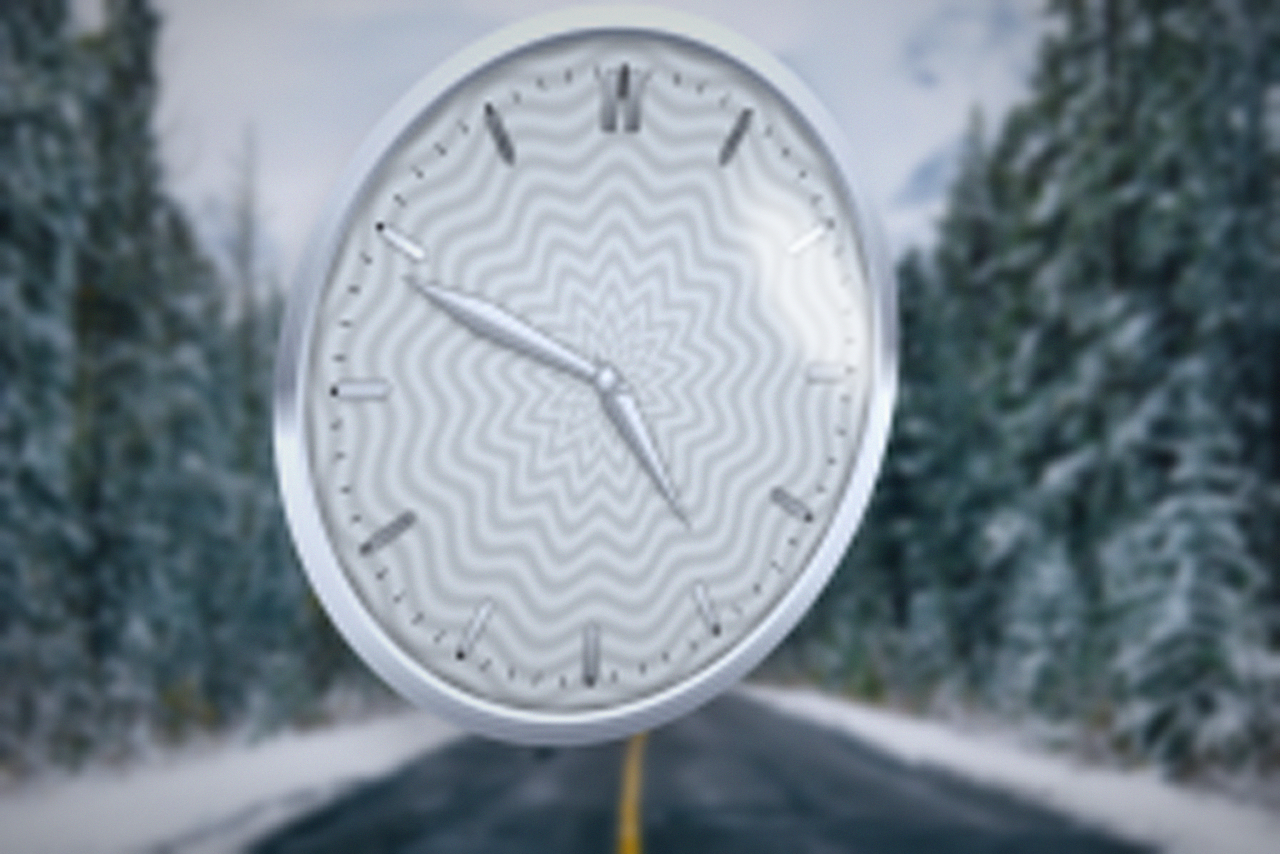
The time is 4h49
